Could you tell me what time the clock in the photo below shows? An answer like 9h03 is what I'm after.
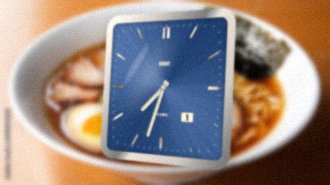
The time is 7h33
